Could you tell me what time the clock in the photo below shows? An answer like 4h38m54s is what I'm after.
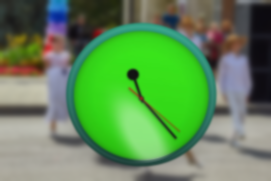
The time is 11h23m22s
